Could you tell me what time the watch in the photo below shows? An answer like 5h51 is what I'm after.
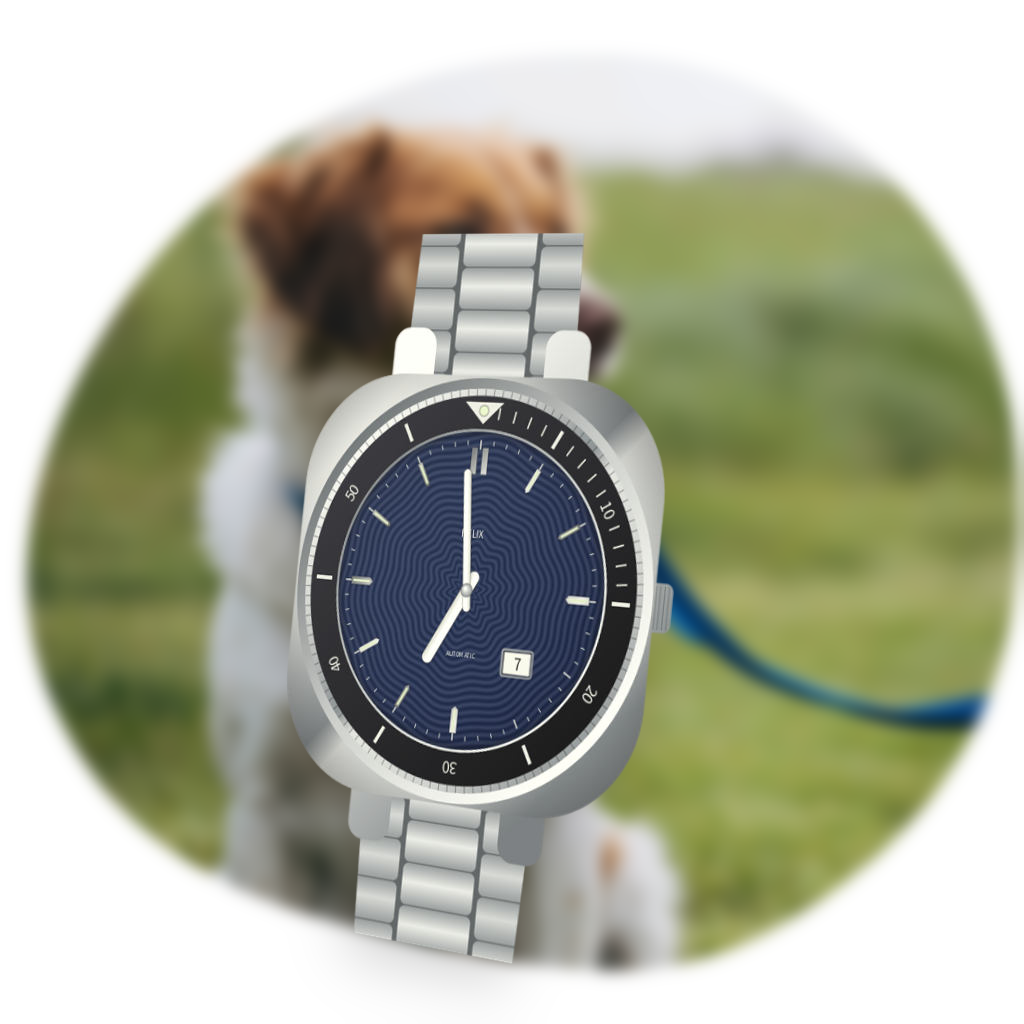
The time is 6h59
